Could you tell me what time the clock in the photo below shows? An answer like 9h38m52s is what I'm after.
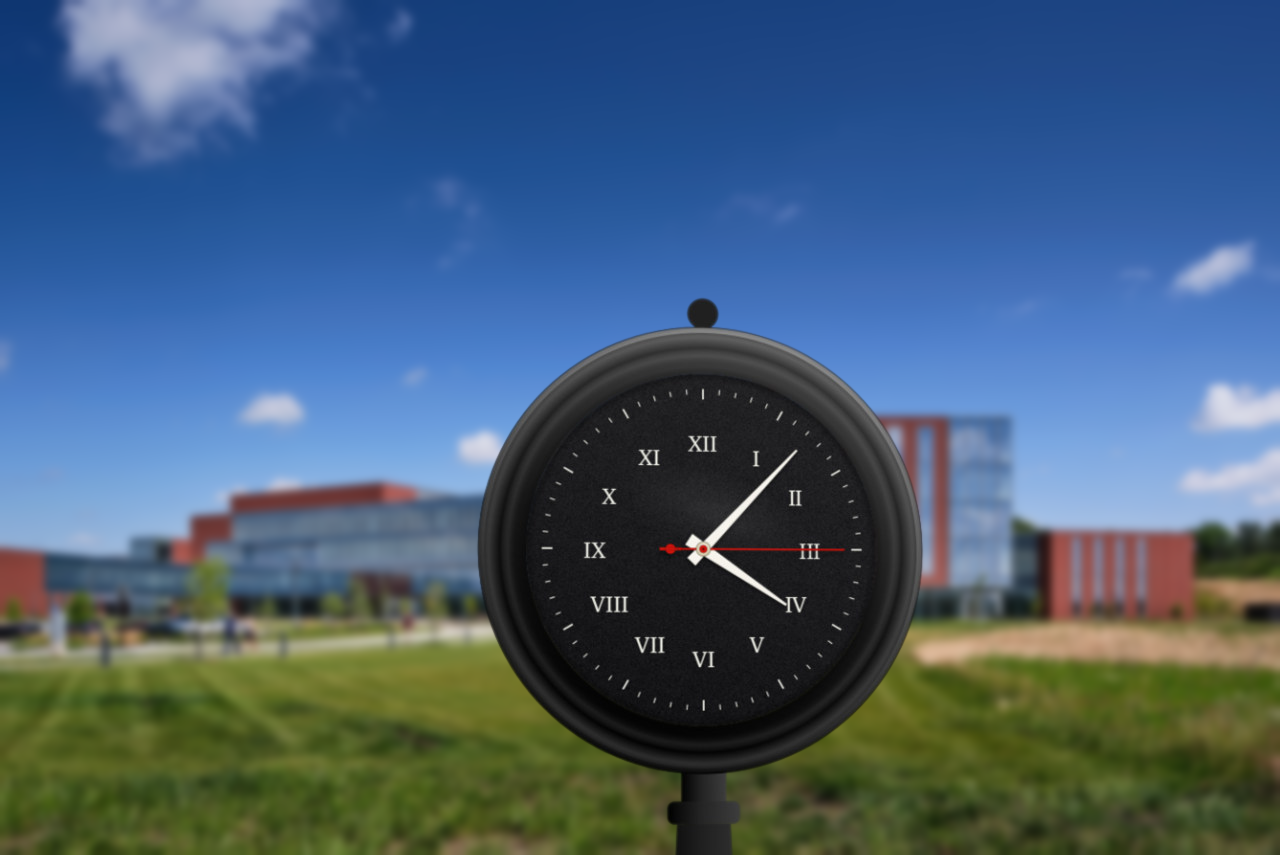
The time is 4h07m15s
